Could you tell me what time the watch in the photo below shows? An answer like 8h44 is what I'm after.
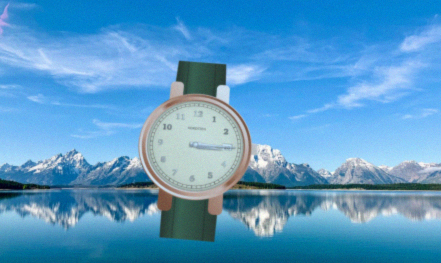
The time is 3h15
